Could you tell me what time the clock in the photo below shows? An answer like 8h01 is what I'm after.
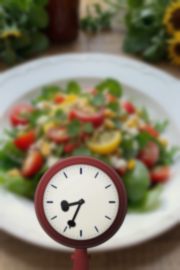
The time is 8h34
